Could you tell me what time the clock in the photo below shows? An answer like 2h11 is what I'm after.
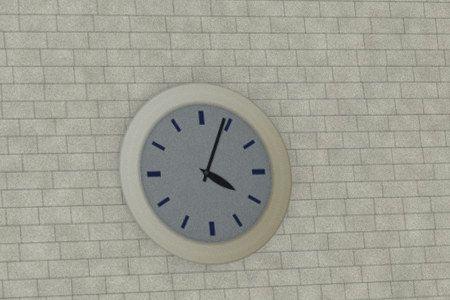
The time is 4h04
